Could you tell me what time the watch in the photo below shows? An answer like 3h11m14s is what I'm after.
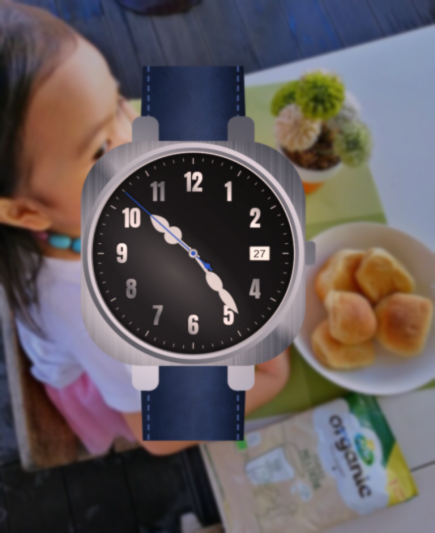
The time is 10h23m52s
